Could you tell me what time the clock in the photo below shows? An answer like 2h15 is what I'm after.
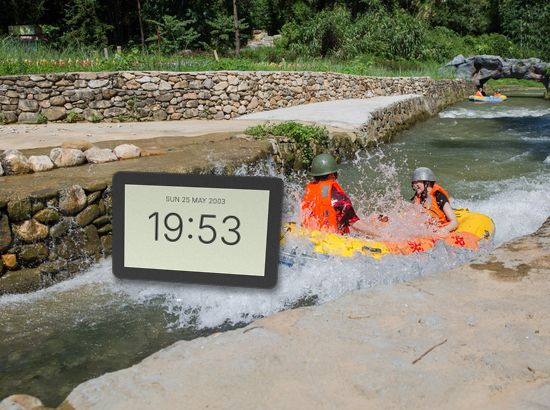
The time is 19h53
